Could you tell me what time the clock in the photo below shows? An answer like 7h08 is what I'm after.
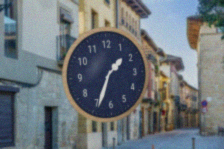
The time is 1h34
